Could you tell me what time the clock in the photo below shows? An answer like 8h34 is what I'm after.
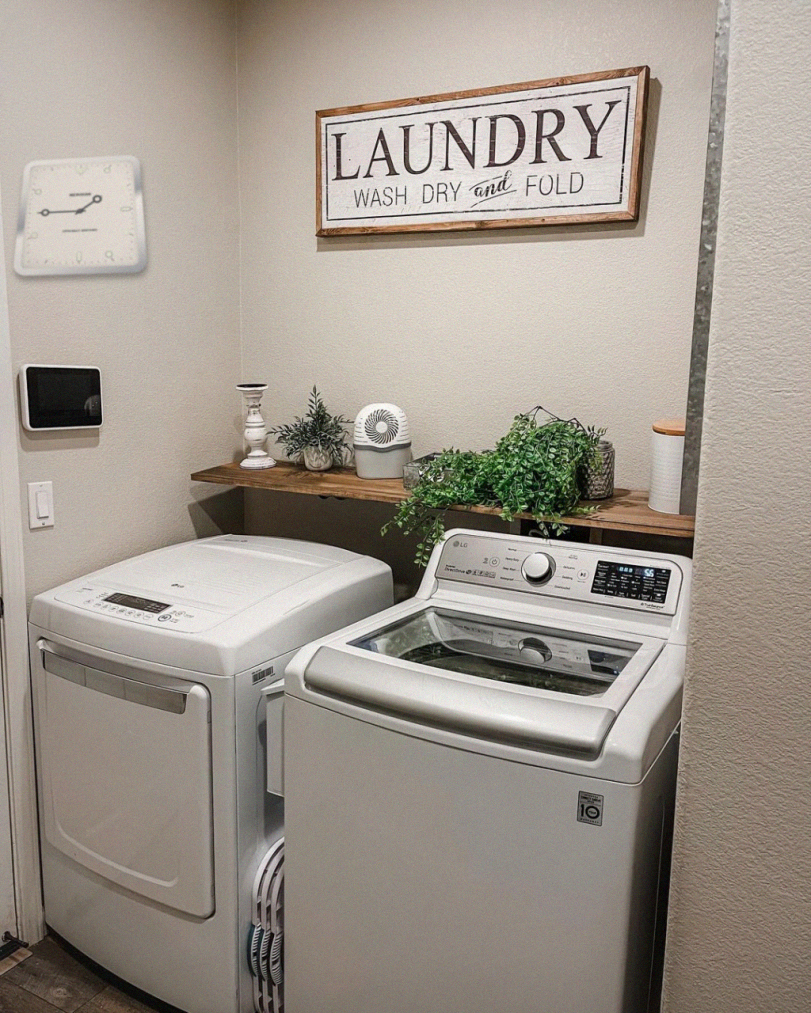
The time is 1h45
